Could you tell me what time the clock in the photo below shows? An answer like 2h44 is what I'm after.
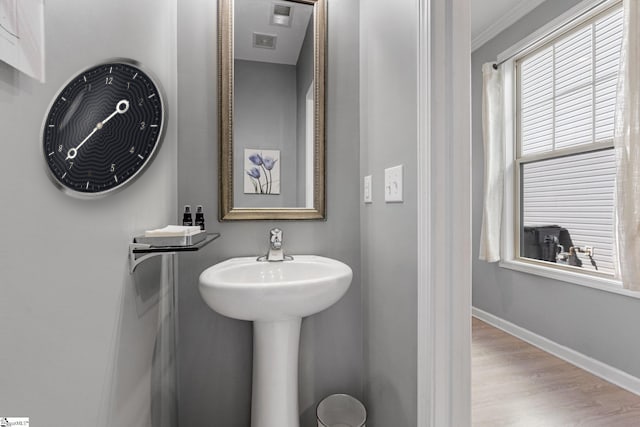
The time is 1h37
